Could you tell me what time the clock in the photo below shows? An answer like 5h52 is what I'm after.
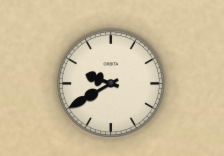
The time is 9h40
